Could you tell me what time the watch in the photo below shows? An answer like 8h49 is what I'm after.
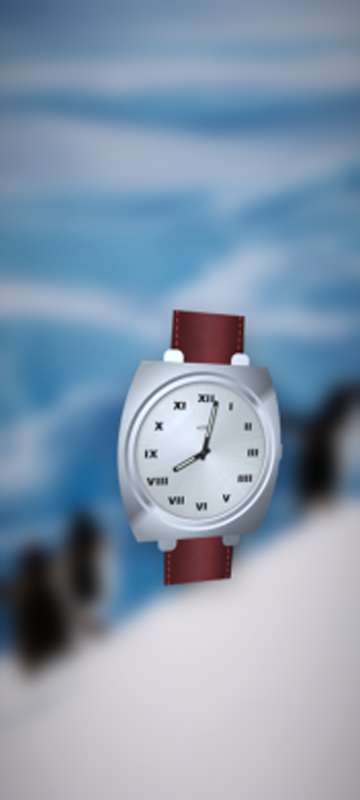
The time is 8h02
